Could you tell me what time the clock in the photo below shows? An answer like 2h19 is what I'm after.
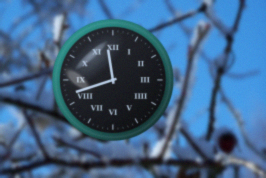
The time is 11h42
